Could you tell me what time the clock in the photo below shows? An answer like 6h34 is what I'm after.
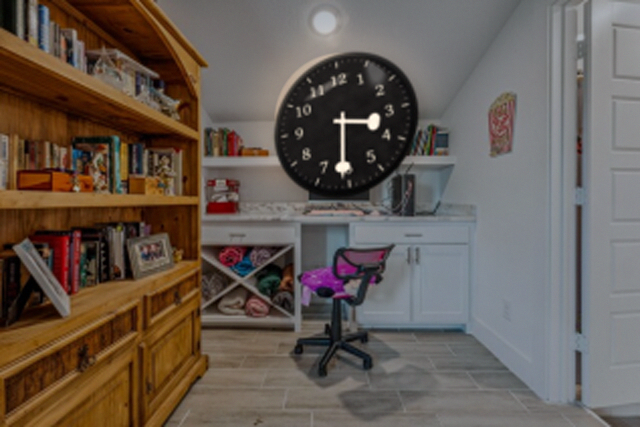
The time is 3h31
